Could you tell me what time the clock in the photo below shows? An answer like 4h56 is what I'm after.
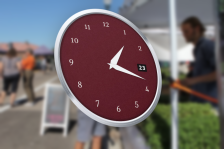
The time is 1h18
